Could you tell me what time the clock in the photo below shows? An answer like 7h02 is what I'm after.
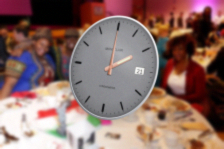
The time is 2h00
